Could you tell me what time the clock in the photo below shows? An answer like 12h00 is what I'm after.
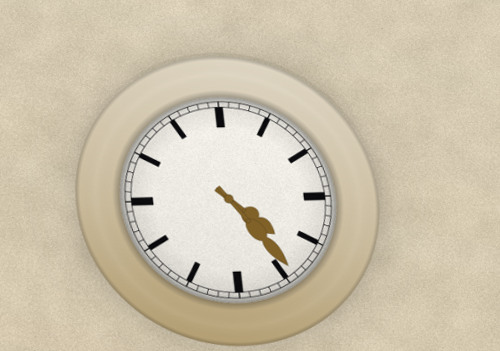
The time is 4h24
